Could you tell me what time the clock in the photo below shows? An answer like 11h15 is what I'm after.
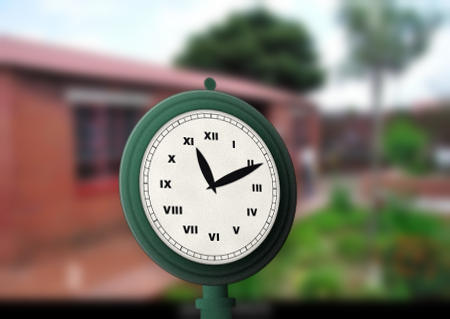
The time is 11h11
